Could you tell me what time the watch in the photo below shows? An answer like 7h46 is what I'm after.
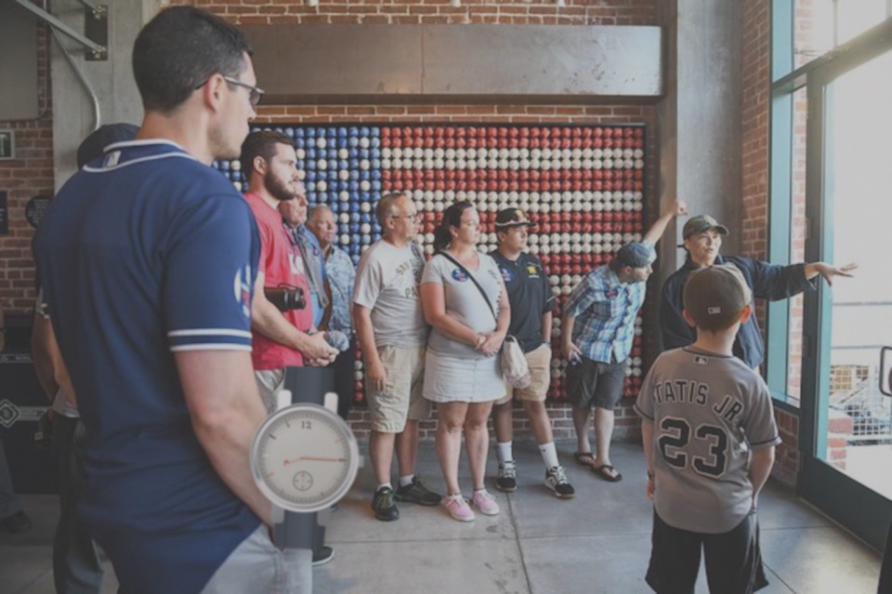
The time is 8h15
